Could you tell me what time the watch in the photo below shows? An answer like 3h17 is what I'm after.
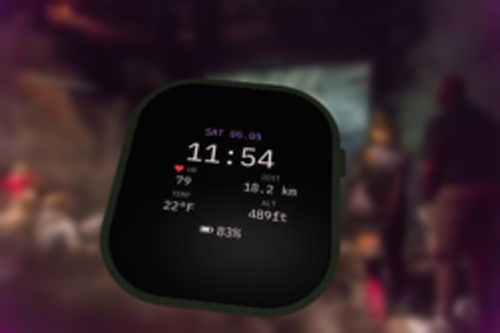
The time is 11h54
